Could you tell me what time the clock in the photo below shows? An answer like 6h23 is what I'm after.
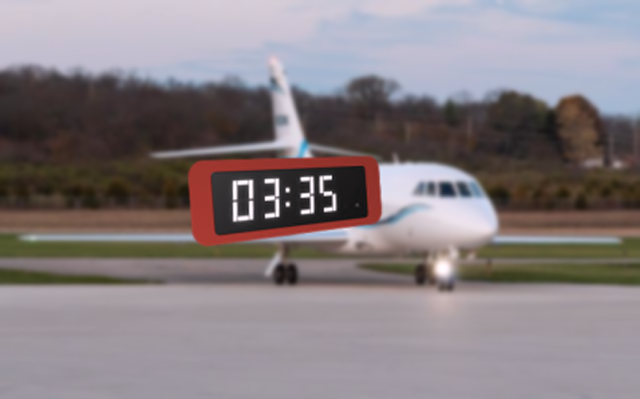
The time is 3h35
